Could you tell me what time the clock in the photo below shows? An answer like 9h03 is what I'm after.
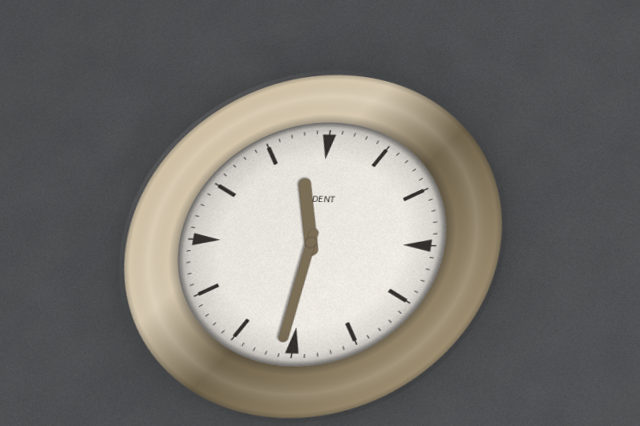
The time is 11h31
